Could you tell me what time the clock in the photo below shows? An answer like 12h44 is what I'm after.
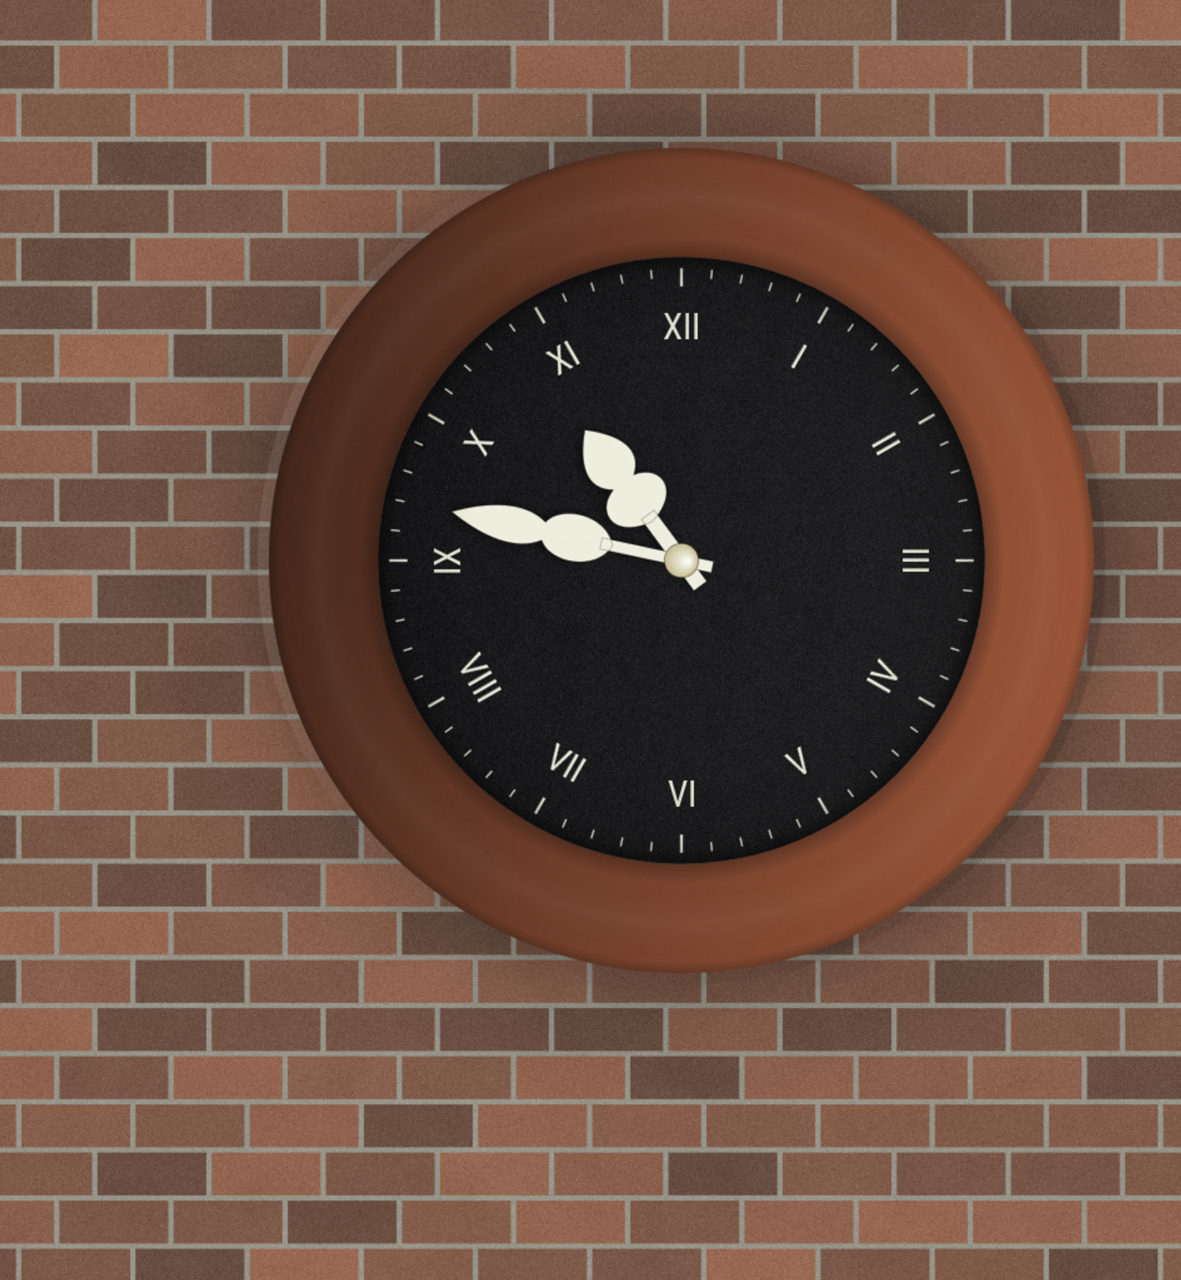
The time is 10h47
